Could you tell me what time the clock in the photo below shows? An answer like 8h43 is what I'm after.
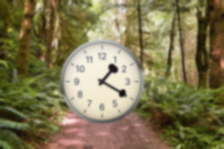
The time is 1h20
